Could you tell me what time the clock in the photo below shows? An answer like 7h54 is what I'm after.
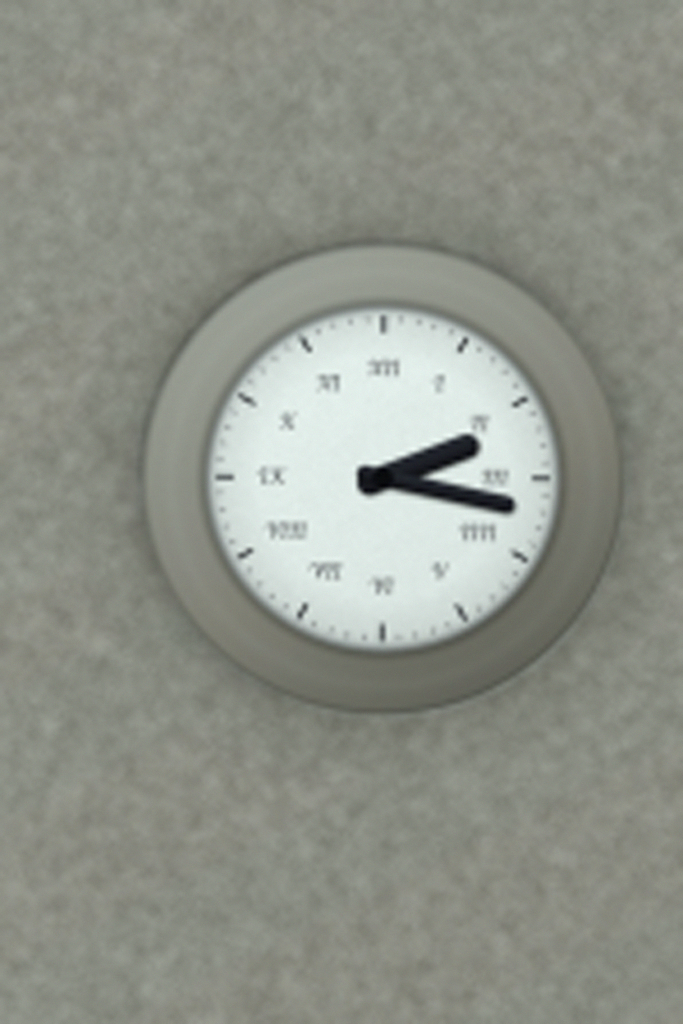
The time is 2h17
